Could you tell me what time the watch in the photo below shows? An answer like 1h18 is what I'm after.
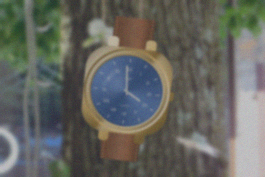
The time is 3h59
